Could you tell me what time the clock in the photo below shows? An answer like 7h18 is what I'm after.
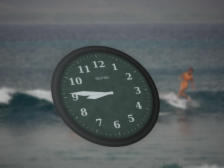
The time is 8h46
